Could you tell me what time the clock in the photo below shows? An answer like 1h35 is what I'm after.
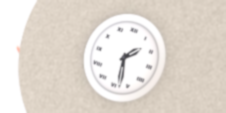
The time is 1h28
